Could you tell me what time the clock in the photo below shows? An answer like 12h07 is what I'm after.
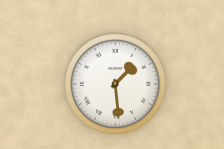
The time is 1h29
